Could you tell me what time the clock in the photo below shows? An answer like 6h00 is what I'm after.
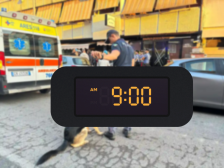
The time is 9h00
